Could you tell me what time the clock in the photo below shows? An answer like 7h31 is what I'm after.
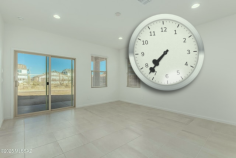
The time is 7h37
